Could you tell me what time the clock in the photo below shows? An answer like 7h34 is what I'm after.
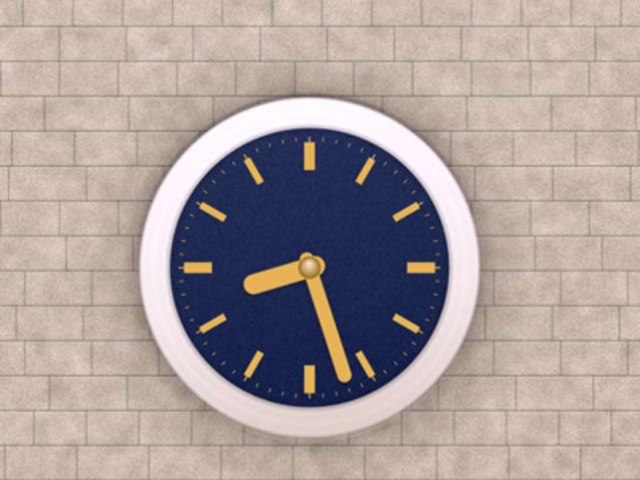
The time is 8h27
